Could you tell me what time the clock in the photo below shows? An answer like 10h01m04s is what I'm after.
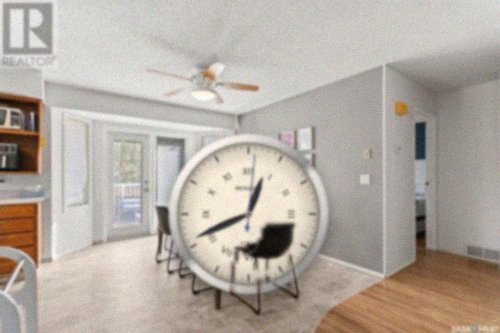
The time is 12h41m01s
